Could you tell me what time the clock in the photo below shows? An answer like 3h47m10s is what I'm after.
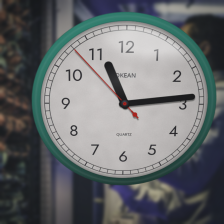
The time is 11h13m53s
